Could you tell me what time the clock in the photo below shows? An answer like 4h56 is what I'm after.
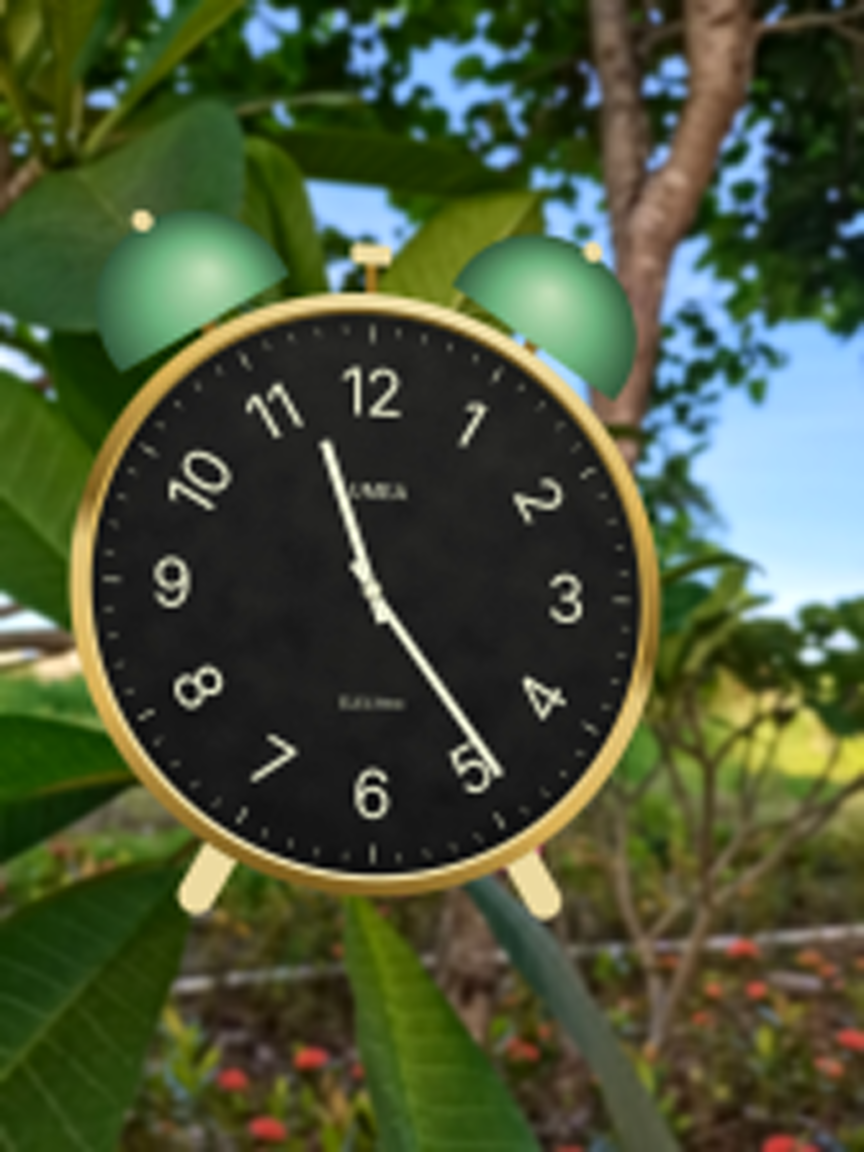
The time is 11h24
